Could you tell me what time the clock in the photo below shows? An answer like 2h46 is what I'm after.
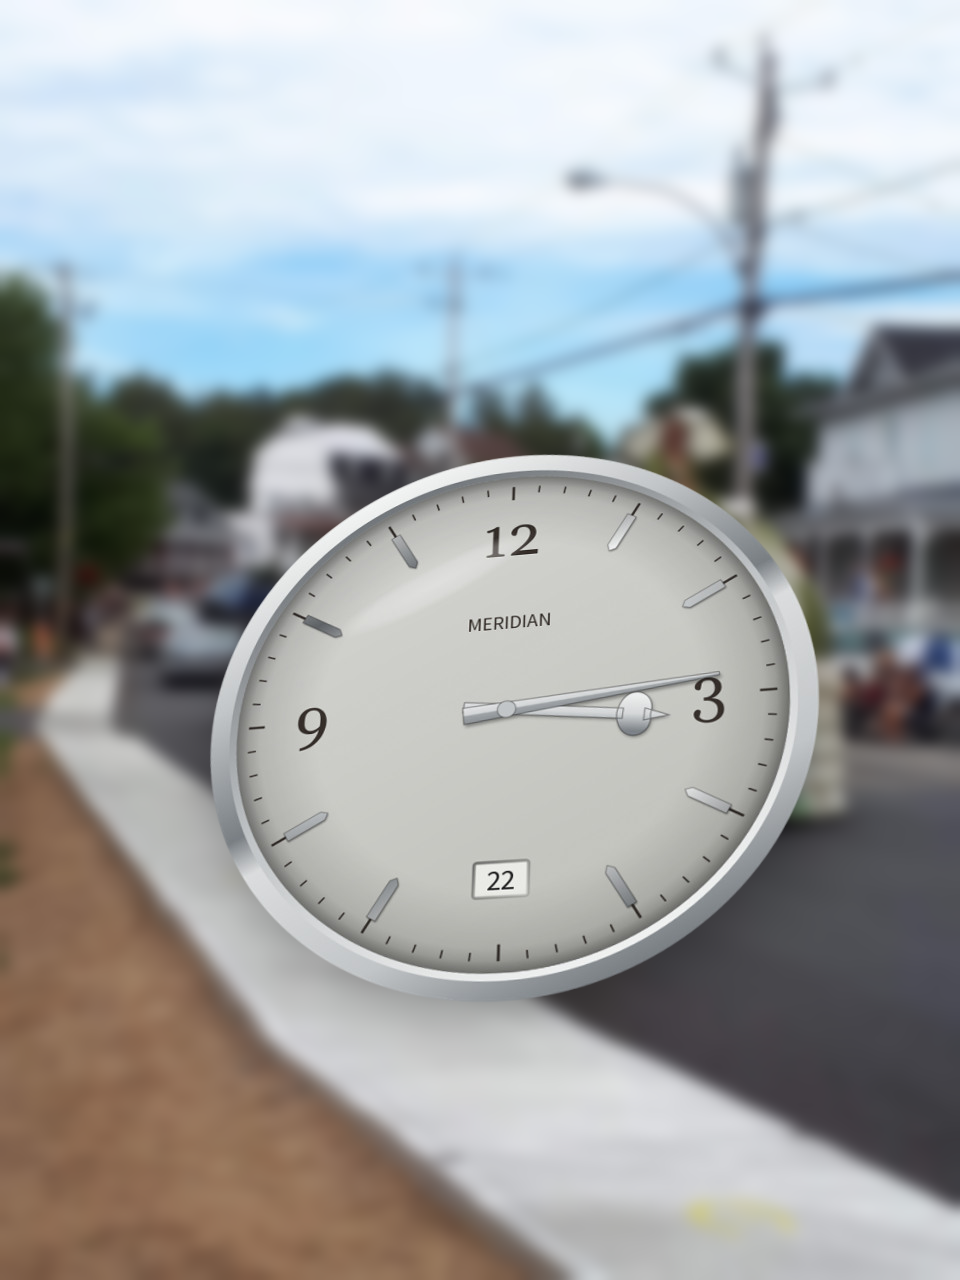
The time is 3h14
